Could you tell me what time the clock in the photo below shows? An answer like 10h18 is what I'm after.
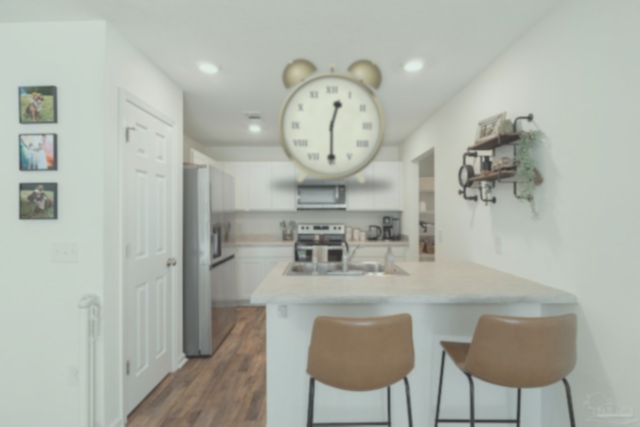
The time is 12h30
